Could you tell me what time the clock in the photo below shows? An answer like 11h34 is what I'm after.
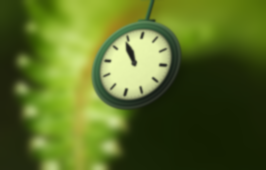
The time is 10h54
